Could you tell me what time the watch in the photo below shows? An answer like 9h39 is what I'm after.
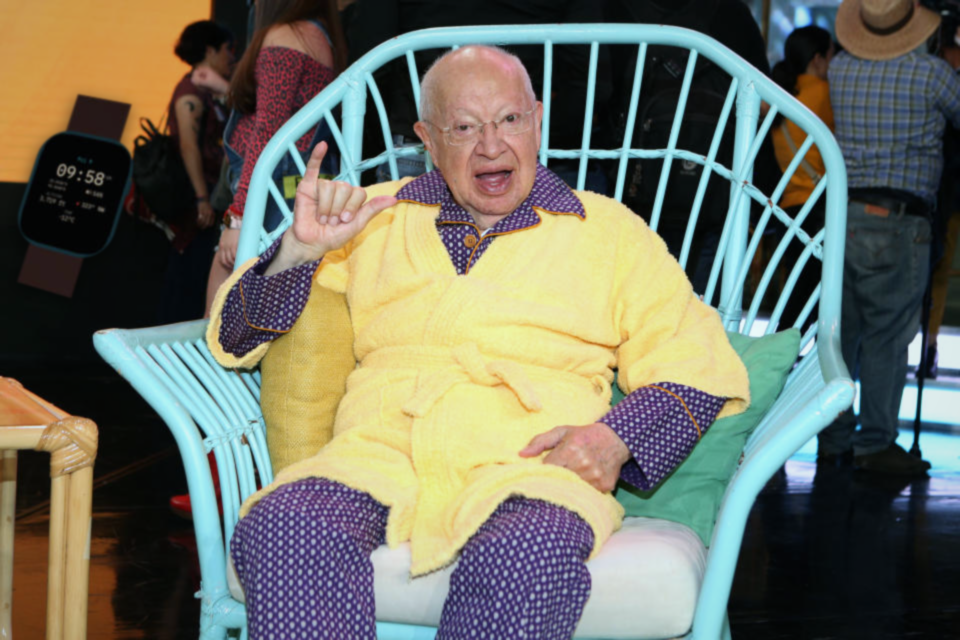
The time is 9h58
